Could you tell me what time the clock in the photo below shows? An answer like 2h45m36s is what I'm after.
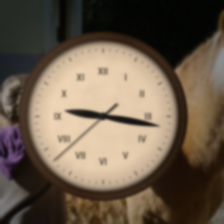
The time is 9h16m38s
